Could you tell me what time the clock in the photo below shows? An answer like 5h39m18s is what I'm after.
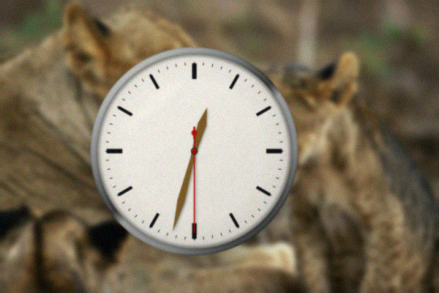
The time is 12h32m30s
